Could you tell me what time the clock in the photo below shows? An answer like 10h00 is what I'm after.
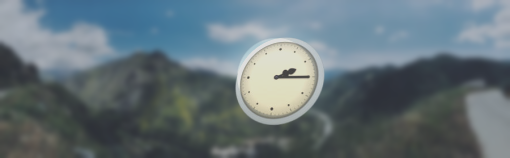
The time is 2h15
